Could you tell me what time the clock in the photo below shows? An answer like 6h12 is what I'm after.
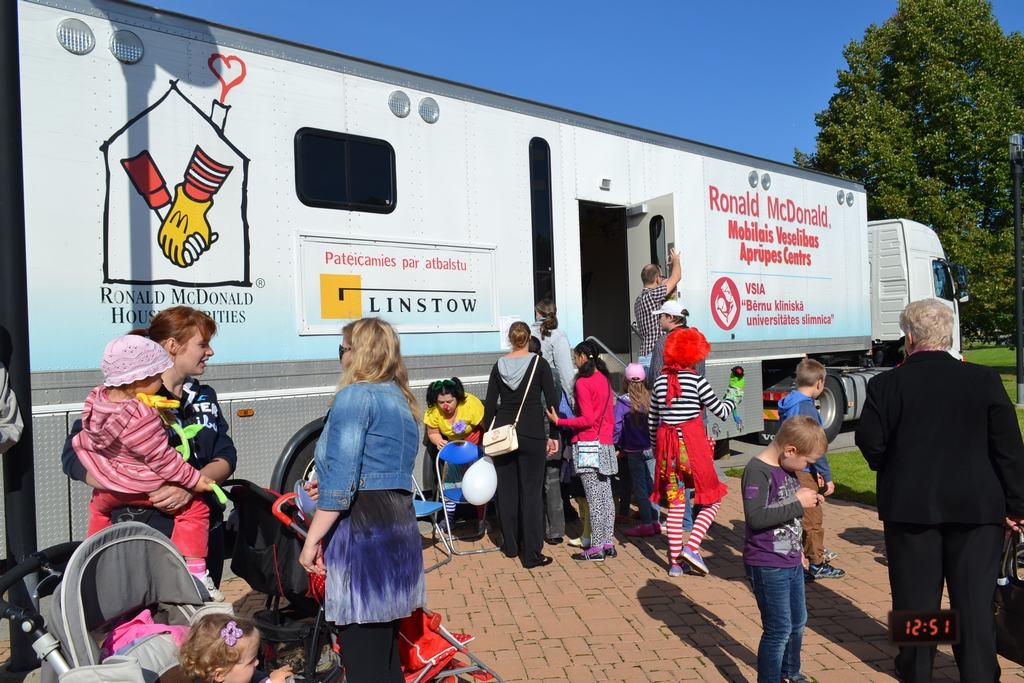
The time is 12h51
